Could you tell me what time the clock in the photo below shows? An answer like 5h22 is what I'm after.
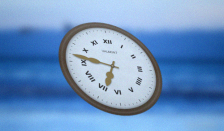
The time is 6h47
